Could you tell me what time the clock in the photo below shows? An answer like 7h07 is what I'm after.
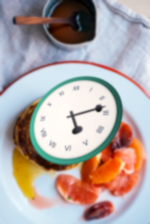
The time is 5h13
